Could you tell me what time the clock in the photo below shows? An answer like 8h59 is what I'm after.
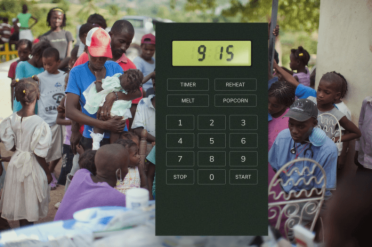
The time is 9h15
